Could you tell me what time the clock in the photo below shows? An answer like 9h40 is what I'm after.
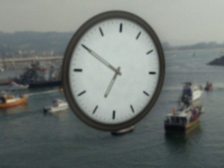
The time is 6h50
